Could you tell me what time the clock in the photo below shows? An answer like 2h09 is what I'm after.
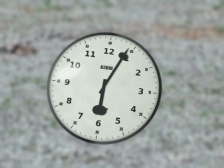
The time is 6h04
